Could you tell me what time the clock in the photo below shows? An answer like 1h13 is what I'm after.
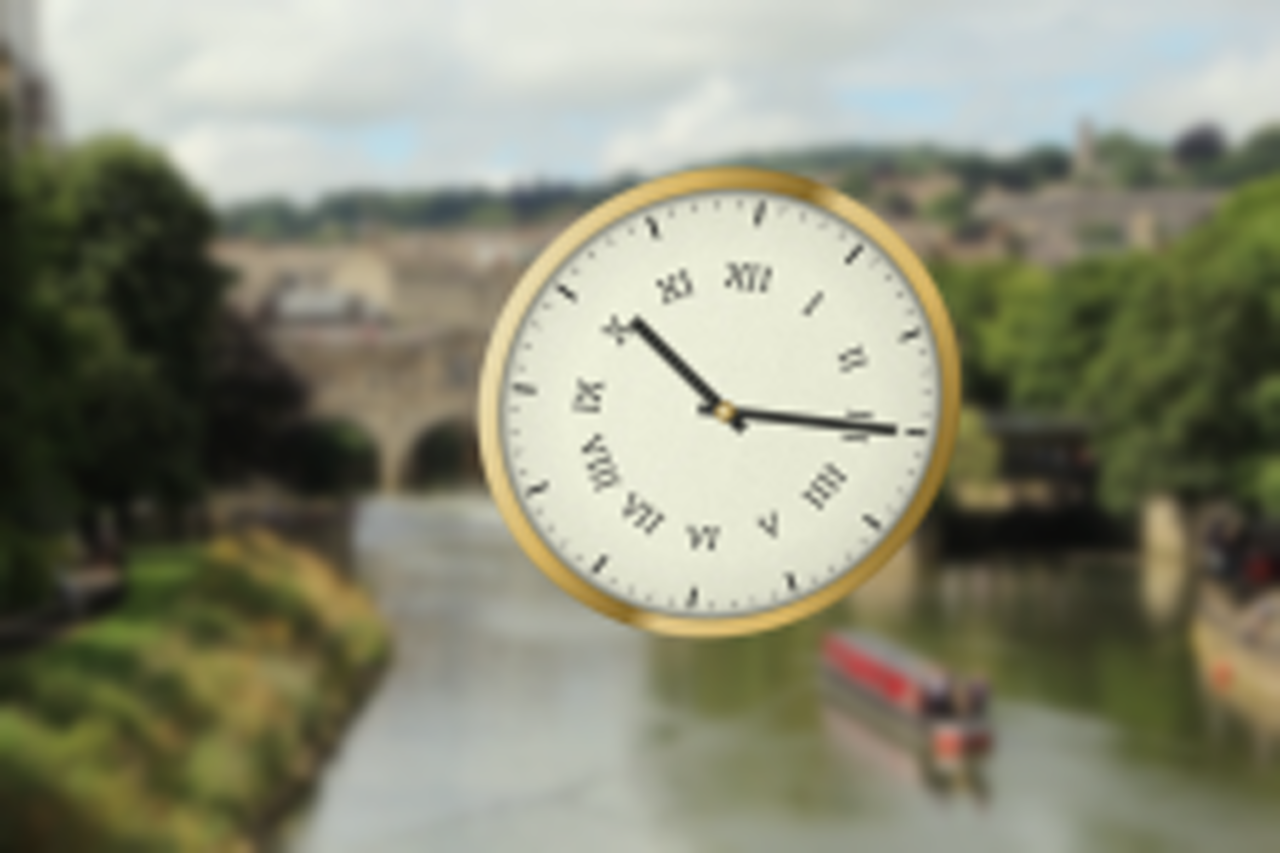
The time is 10h15
